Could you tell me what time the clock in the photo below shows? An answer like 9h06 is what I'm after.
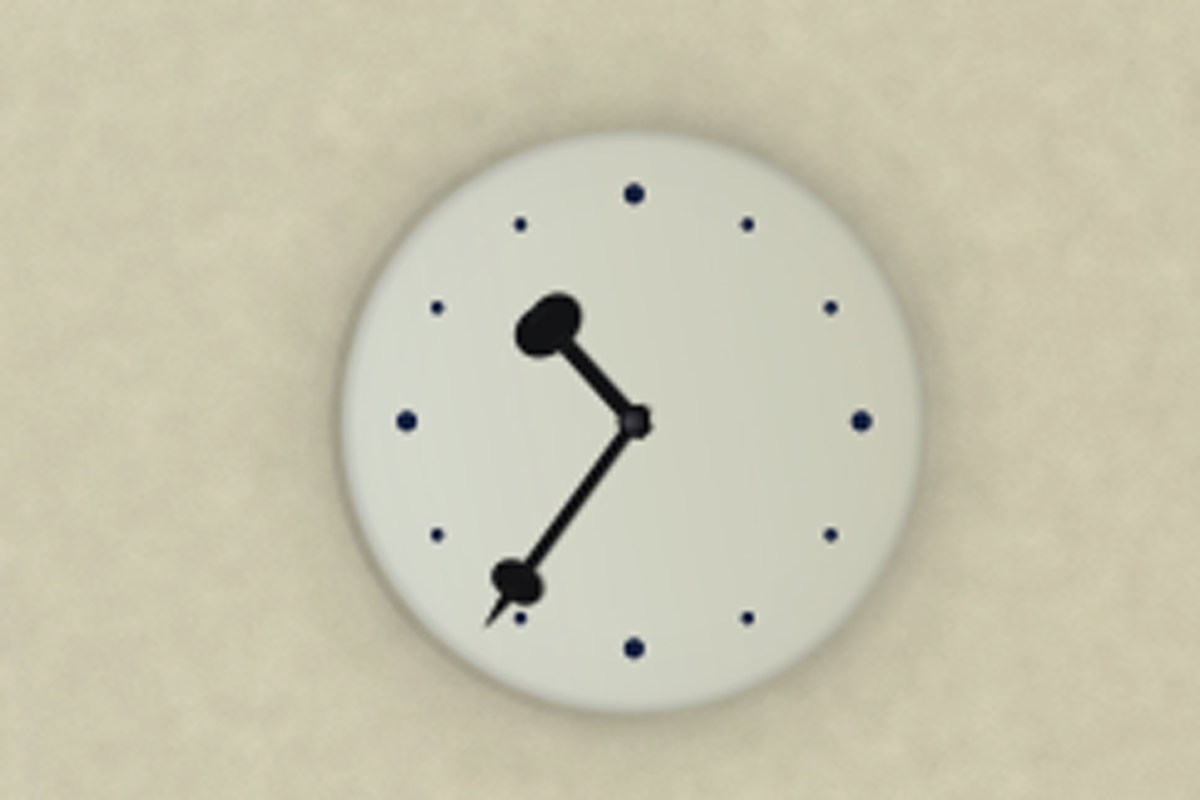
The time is 10h36
